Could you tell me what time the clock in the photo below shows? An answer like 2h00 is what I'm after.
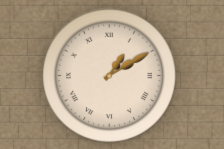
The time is 1h10
